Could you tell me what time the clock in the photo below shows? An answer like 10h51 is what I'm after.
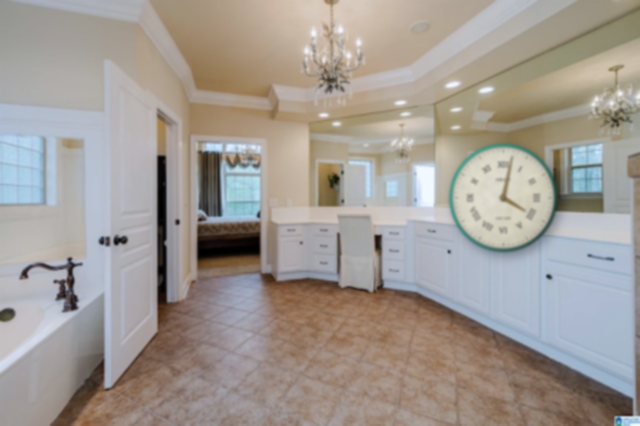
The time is 4h02
